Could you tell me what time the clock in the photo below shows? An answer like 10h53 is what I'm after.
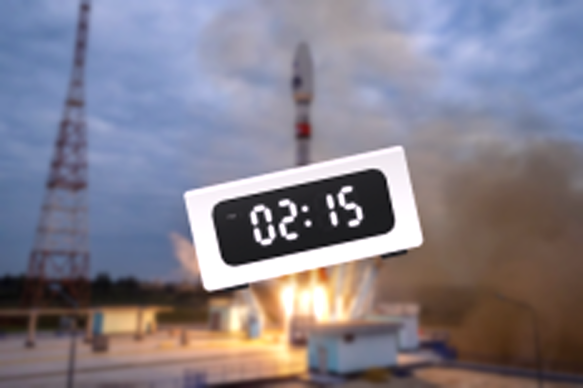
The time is 2h15
